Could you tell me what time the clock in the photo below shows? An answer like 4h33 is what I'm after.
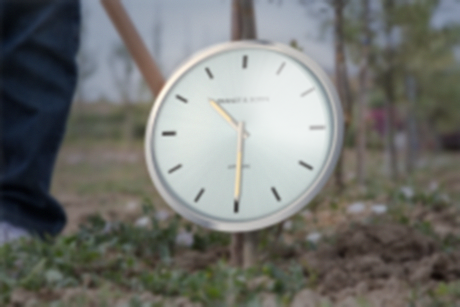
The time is 10h30
